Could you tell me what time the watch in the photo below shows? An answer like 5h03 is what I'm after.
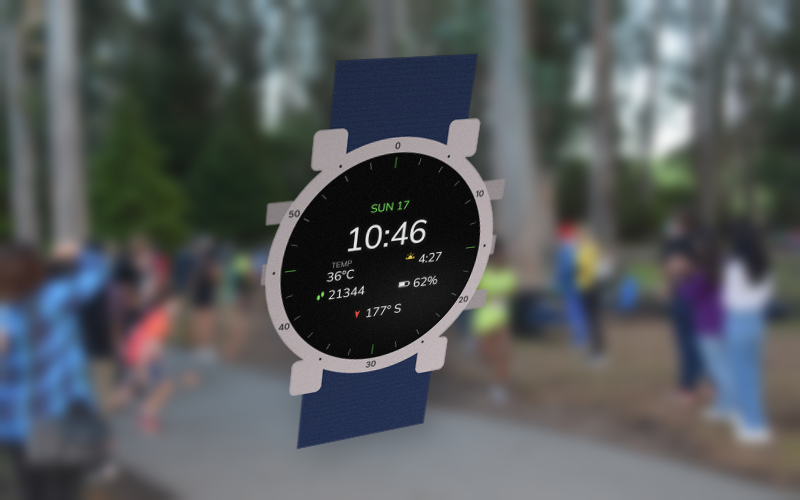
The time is 10h46
